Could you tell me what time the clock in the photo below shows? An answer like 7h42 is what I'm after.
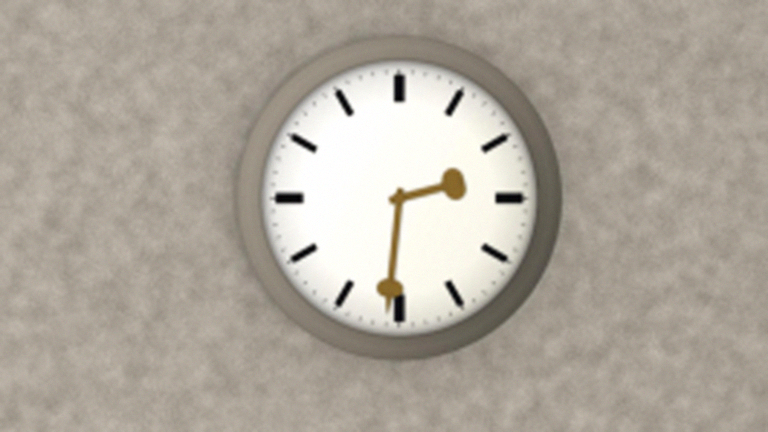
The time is 2h31
